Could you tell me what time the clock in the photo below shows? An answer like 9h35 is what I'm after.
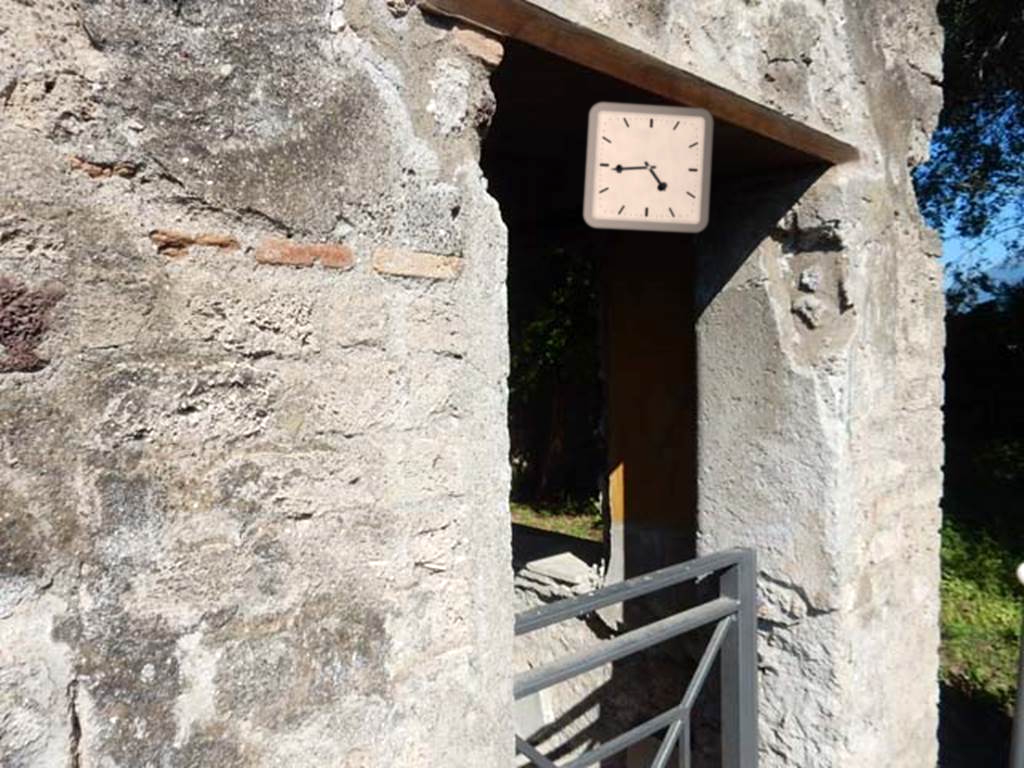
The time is 4h44
